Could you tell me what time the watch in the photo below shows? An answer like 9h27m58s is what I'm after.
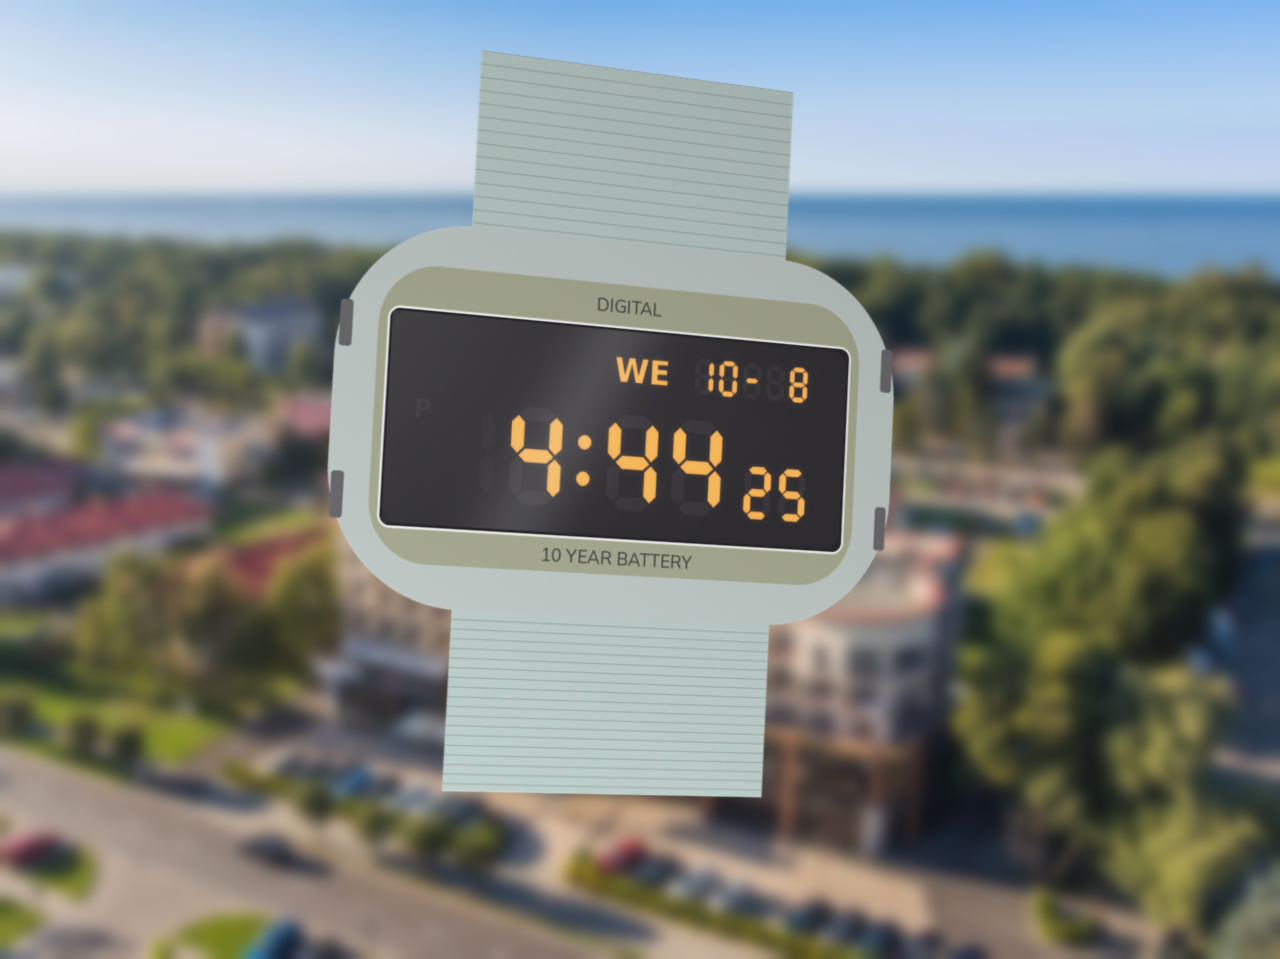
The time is 4h44m25s
